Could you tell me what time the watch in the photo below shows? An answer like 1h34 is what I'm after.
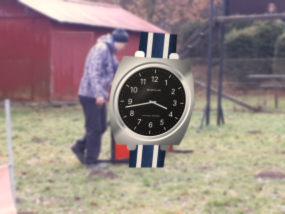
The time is 3h43
